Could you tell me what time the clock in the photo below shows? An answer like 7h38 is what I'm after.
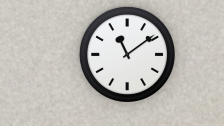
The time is 11h09
